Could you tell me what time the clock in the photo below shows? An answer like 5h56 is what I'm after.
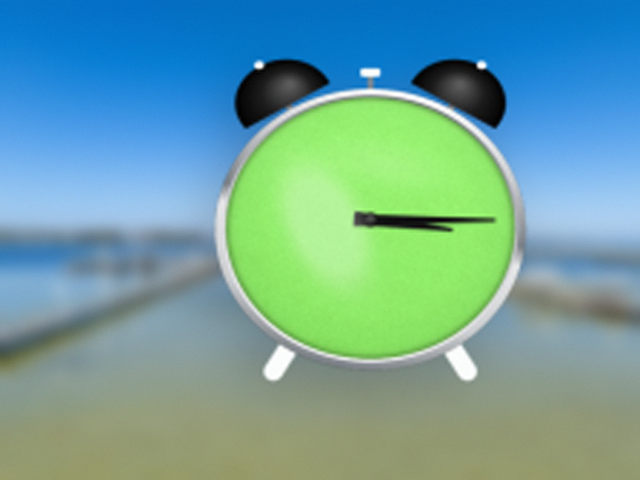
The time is 3h15
